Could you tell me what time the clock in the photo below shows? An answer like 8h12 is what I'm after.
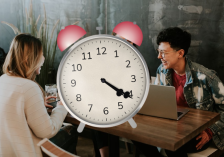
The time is 4h21
